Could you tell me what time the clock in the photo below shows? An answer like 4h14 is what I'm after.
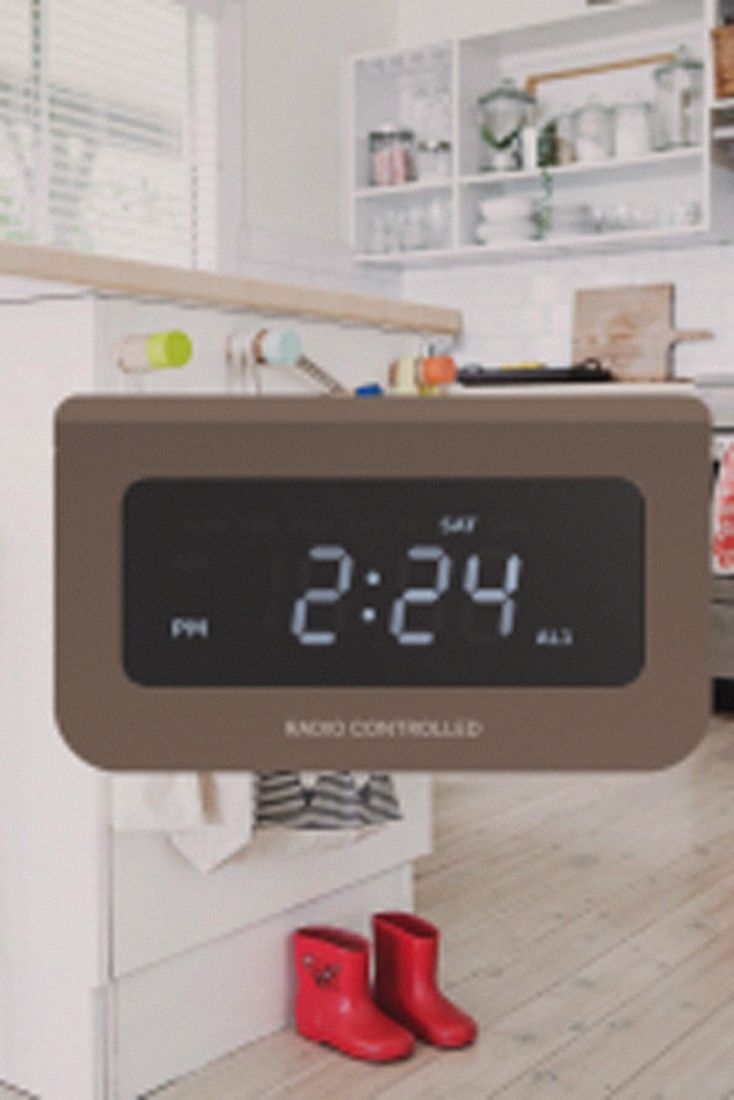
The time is 2h24
